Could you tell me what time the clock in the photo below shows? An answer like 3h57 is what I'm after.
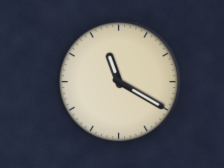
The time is 11h20
